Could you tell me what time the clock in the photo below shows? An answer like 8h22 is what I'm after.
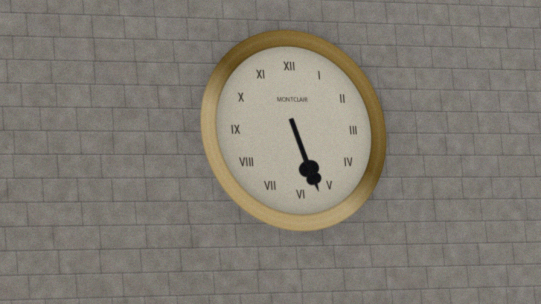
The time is 5h27
